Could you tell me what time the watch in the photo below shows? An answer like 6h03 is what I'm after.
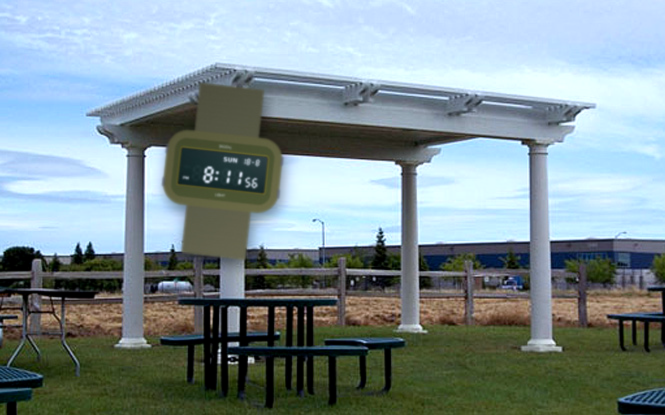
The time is 8h11
